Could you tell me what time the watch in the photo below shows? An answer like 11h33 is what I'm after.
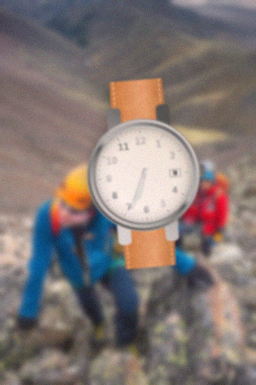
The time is 6h34
